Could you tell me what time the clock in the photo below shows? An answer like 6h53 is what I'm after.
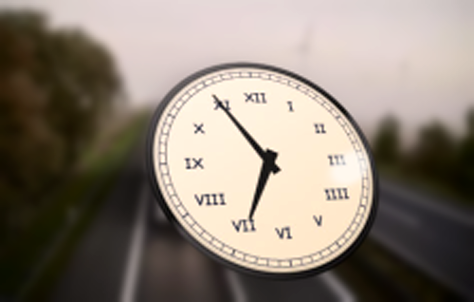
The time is 6h55
